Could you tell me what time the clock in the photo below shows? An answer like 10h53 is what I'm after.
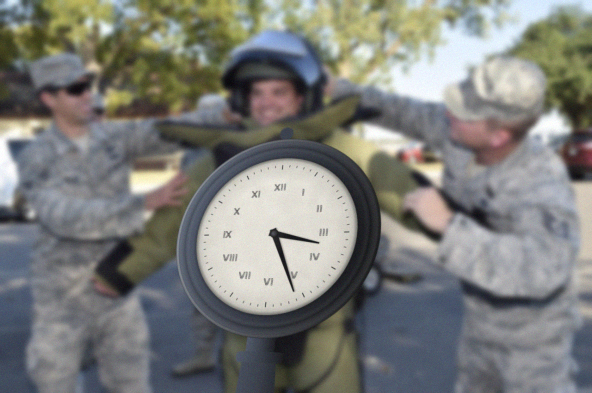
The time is 3h26
